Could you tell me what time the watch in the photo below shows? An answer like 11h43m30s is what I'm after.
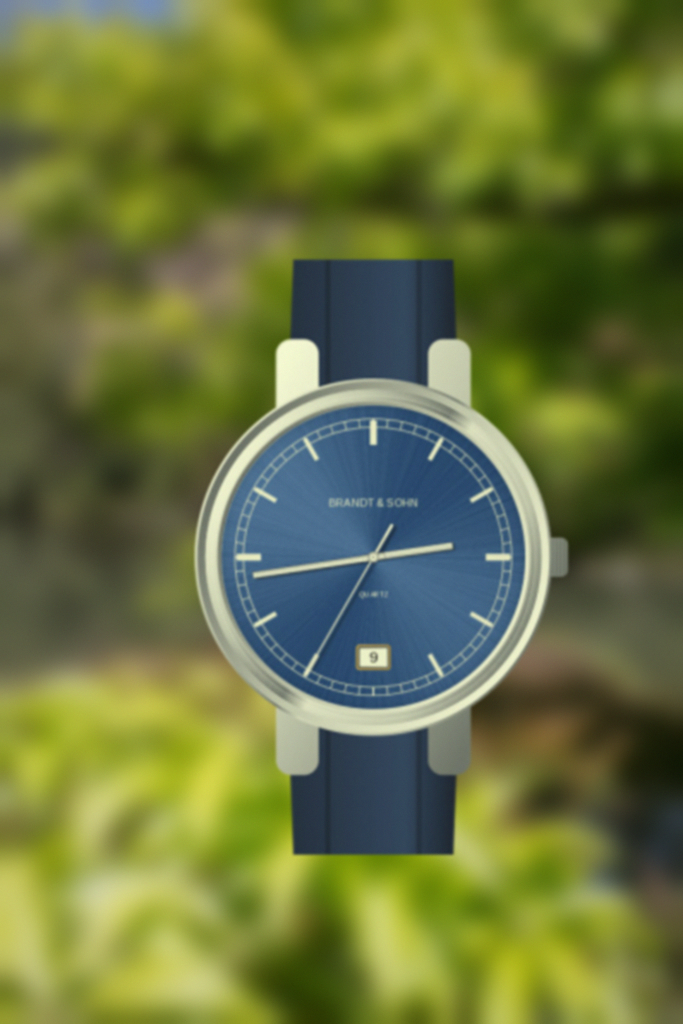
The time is 2h43m35s
